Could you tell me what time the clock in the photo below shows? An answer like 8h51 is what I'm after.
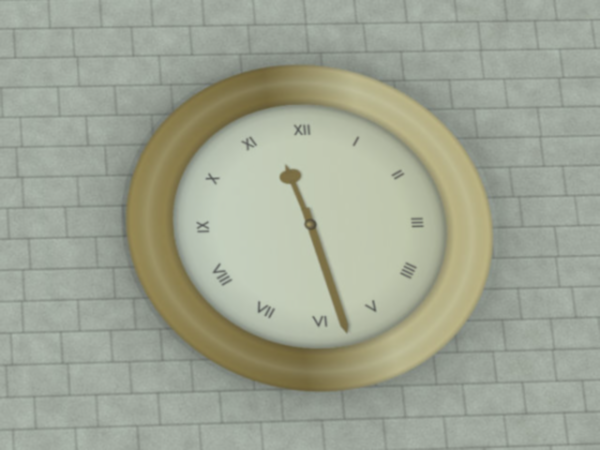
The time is 11h28
